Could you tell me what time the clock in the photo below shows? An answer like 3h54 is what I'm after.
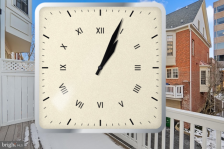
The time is 1h04
